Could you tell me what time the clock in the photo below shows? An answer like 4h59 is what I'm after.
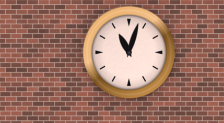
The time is 11h03
